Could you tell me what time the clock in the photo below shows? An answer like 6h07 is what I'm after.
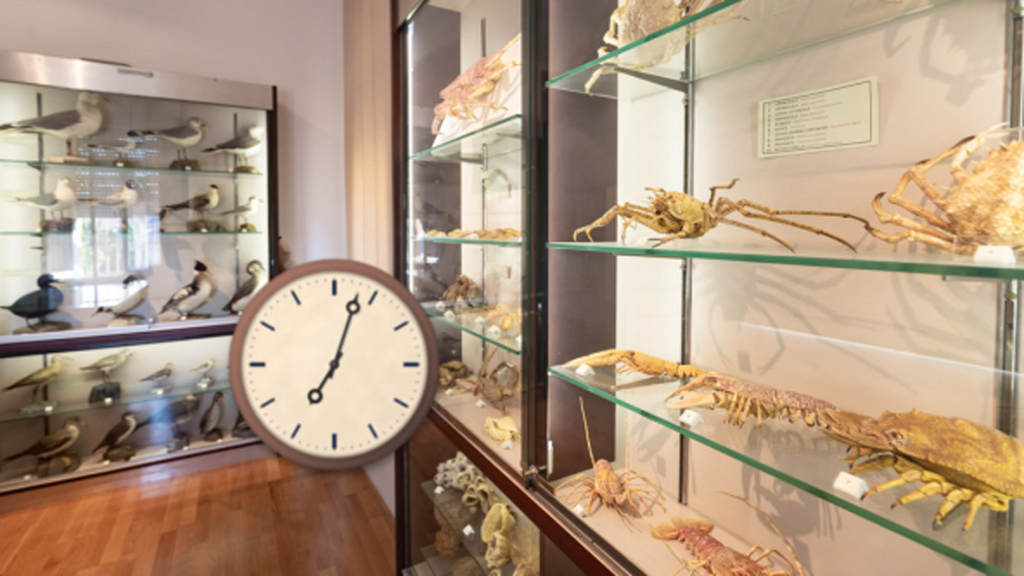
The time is 7h03
